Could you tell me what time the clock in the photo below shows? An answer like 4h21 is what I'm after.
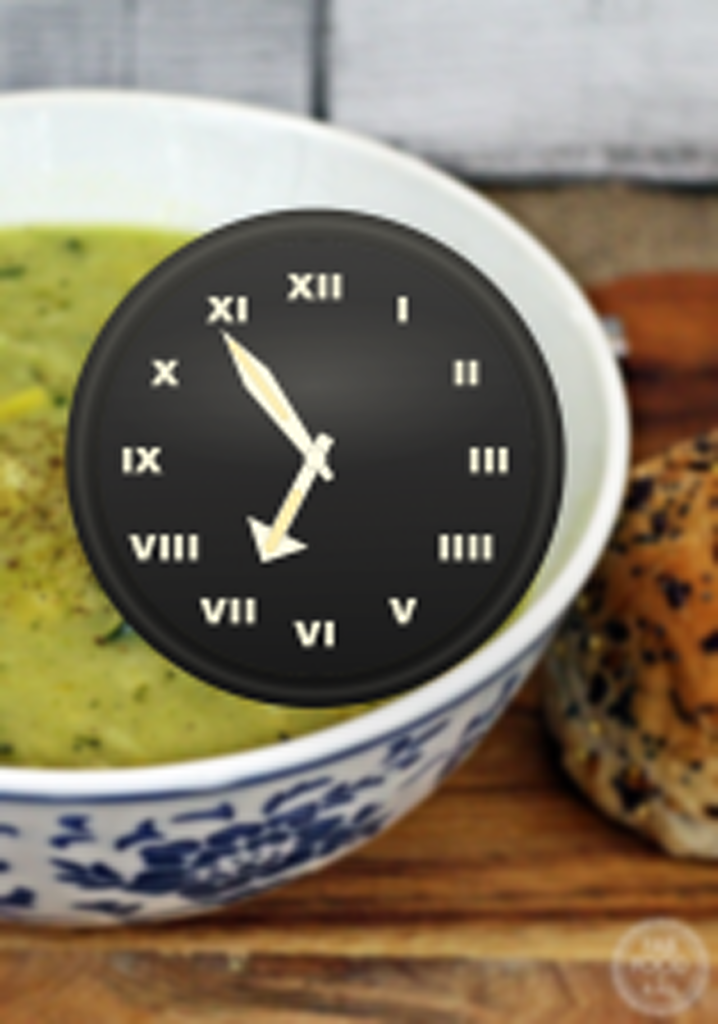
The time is 6h54
